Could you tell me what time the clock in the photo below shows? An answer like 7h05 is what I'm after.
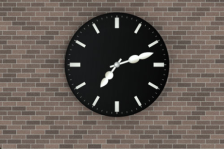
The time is 7h12
